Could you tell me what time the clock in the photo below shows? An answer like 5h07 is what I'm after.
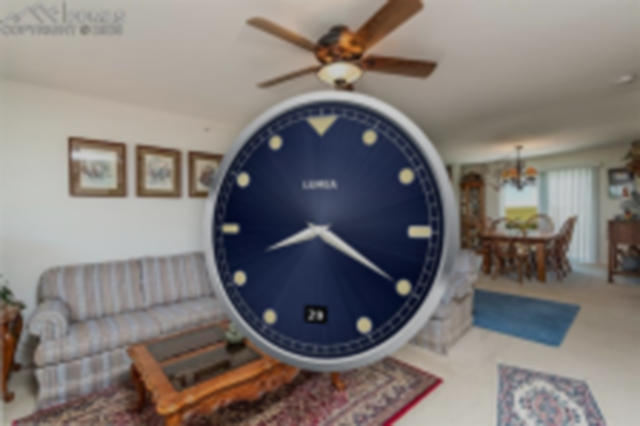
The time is 8h20
